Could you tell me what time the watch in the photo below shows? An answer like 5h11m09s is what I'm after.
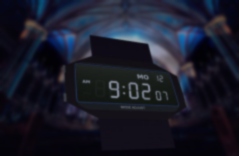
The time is 9h02m07s
